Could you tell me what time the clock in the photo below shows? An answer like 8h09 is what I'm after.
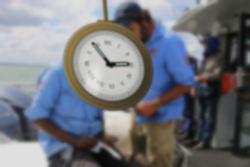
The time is 2h54
